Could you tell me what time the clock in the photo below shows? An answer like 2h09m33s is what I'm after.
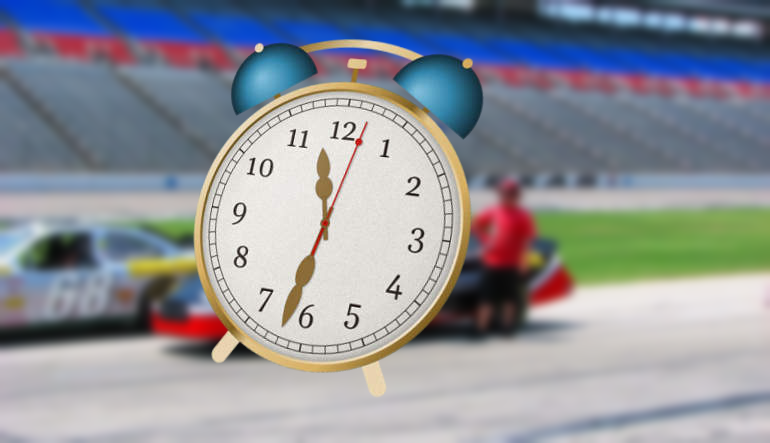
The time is 11h32m02s
